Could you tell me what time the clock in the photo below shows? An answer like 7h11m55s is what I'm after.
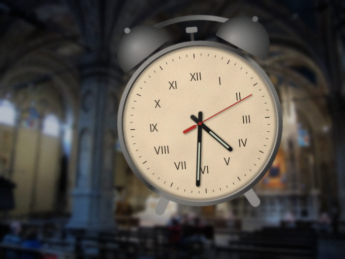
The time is 4h31m11s
